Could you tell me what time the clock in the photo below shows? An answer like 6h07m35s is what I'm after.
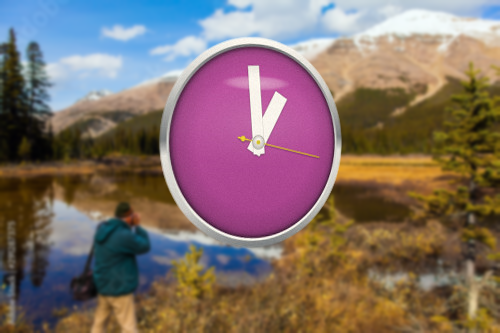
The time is 12h59m17s
